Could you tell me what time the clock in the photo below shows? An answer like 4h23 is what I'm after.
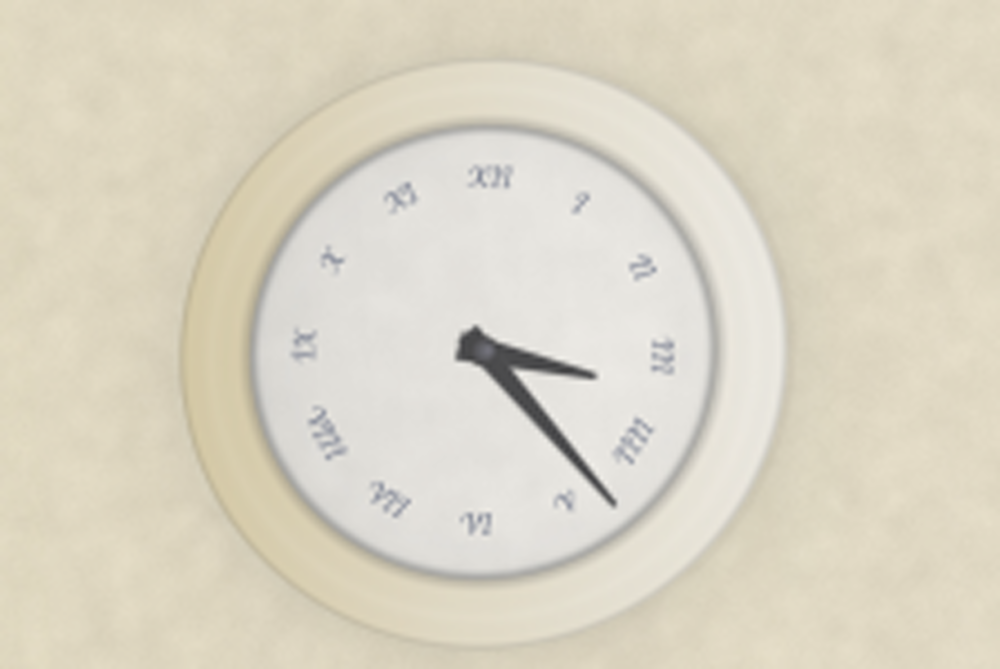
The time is 3h23
